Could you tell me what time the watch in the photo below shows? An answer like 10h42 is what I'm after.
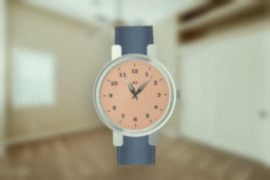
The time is 11h07
